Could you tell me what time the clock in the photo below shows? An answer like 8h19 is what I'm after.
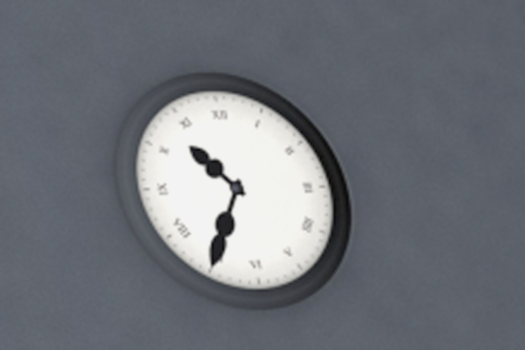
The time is 10h35
